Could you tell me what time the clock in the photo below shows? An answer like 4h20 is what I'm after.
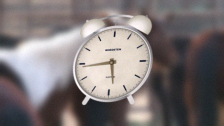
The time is 5h44
